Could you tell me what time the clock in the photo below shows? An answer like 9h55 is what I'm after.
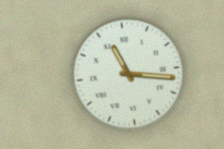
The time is 11h17
